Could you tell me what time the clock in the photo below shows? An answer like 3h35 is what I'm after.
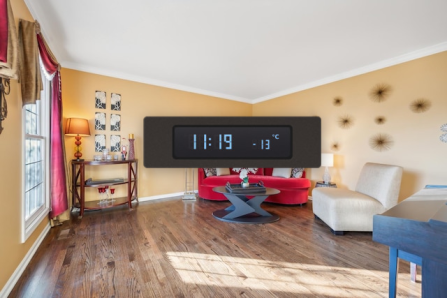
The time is 11h19
